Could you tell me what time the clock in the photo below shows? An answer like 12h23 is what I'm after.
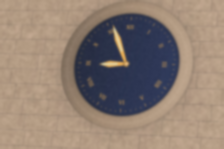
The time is 8h56
